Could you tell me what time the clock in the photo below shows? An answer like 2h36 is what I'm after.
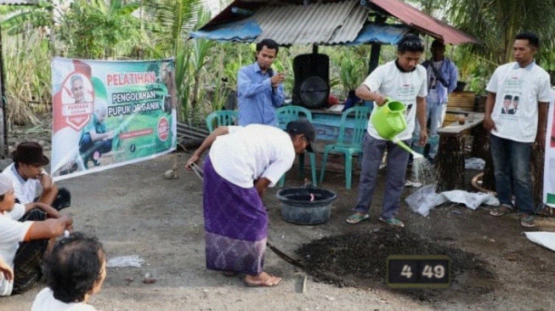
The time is 4h49
